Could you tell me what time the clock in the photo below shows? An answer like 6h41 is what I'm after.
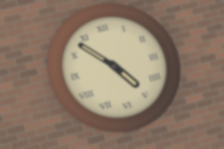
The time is 4h53
